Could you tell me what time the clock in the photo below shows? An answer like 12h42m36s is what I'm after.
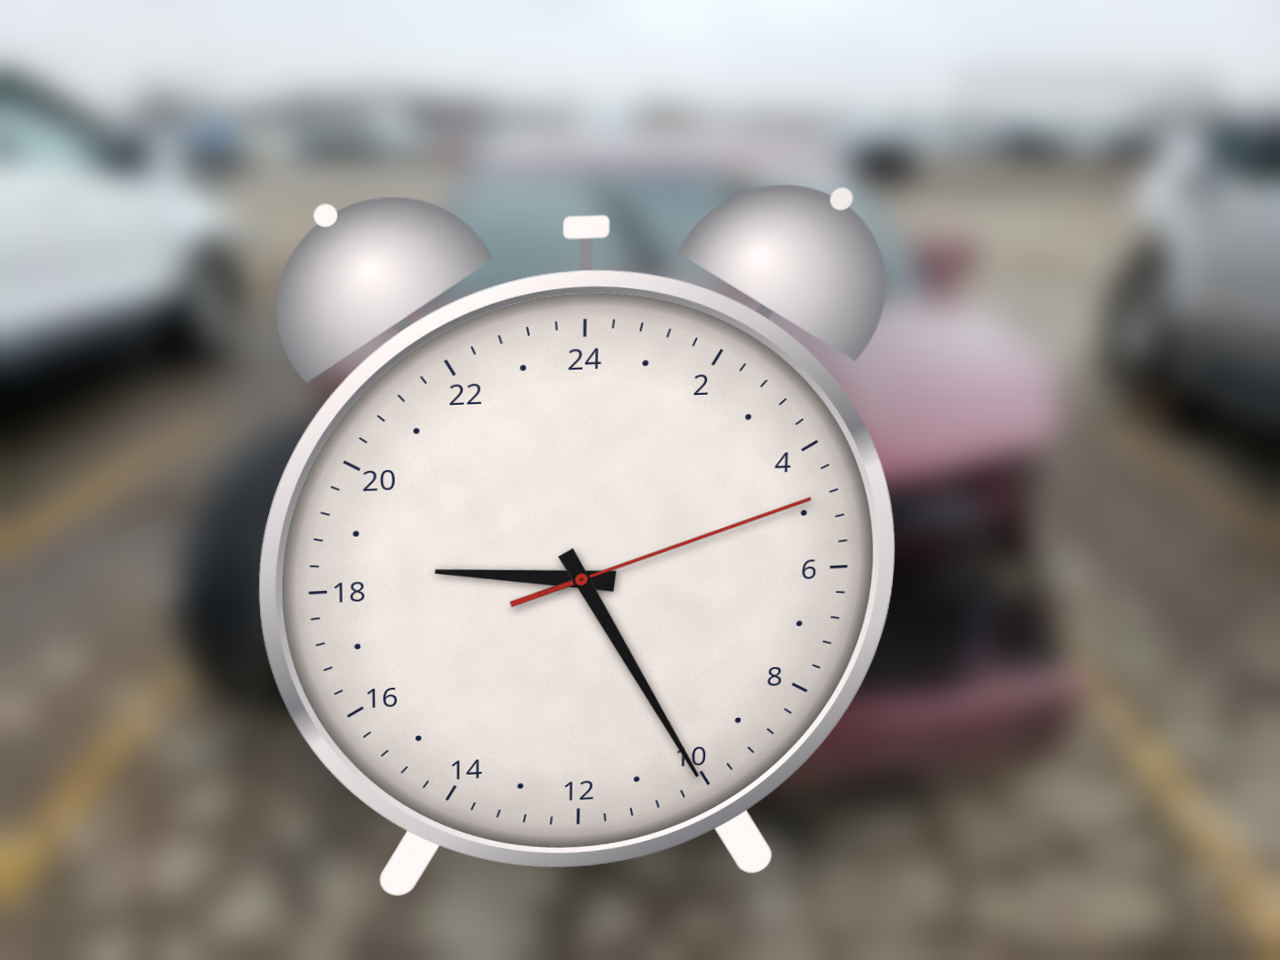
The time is 18h25m12s
